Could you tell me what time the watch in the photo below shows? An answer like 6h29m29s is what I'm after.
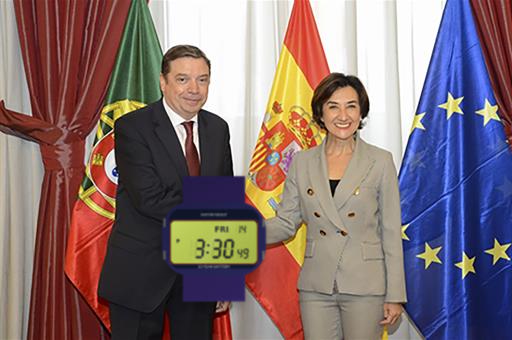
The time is 3h30m49s
